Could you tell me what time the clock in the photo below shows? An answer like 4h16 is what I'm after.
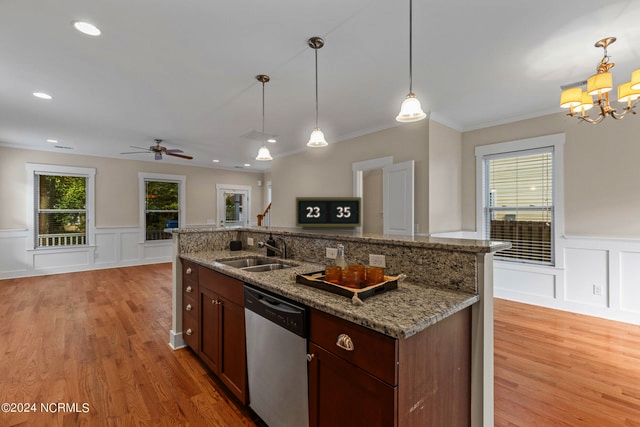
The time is 23h35
